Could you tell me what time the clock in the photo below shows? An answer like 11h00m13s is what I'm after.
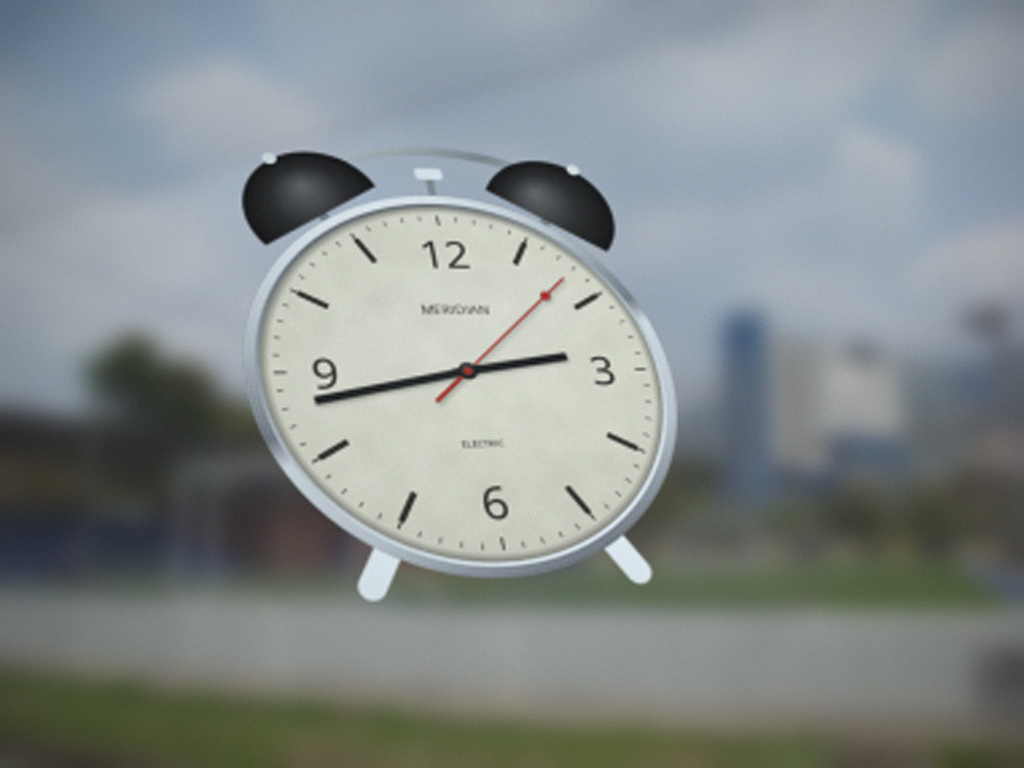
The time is 2h43m08s
